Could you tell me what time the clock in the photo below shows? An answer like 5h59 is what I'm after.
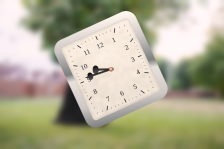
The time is 9h46
